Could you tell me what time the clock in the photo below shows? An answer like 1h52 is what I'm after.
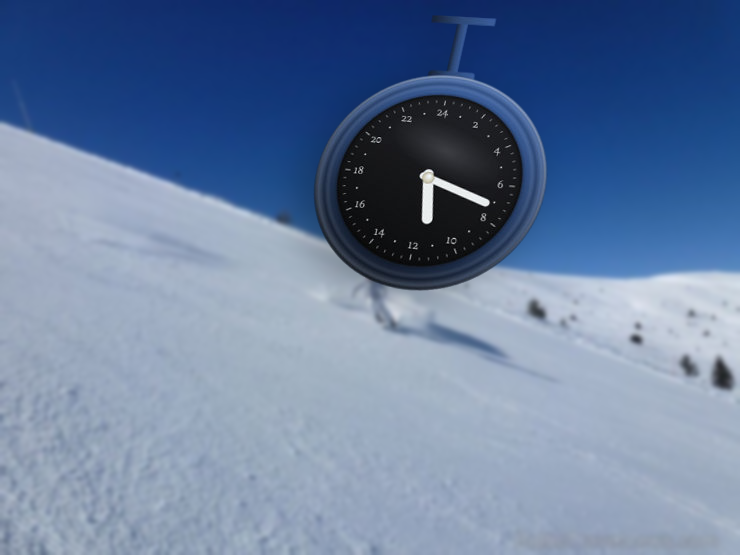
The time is 11h18
